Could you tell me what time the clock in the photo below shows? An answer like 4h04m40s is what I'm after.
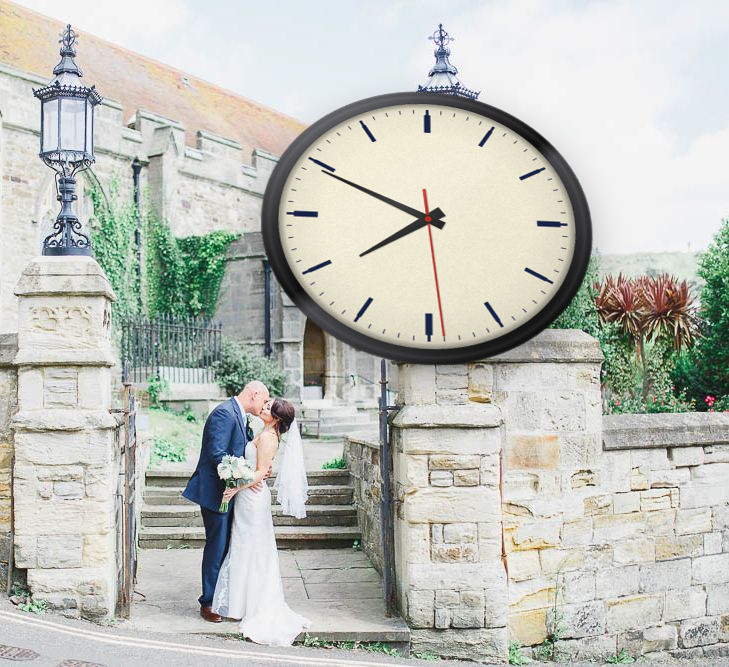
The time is 7h49m29s
